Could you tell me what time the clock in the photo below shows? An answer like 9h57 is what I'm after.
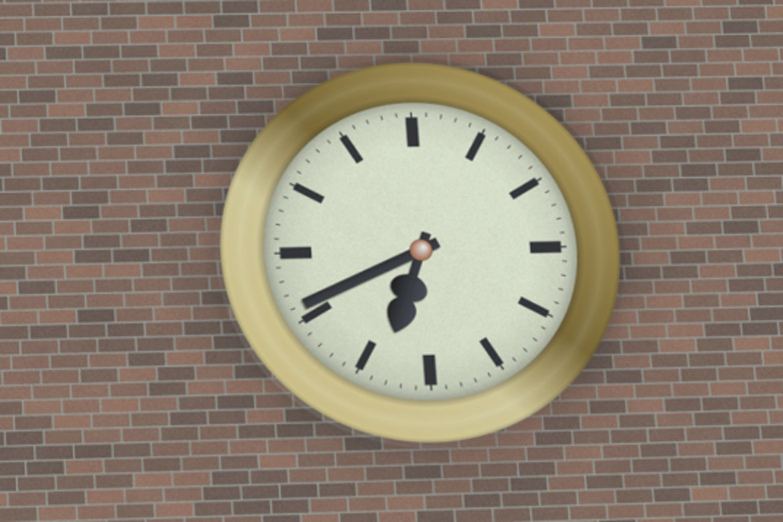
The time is 6h41
